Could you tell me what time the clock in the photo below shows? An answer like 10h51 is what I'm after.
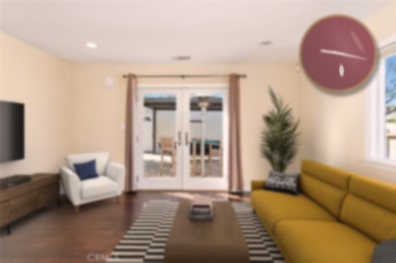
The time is 9h17
